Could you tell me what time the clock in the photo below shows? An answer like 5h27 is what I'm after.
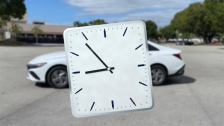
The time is 8h54
